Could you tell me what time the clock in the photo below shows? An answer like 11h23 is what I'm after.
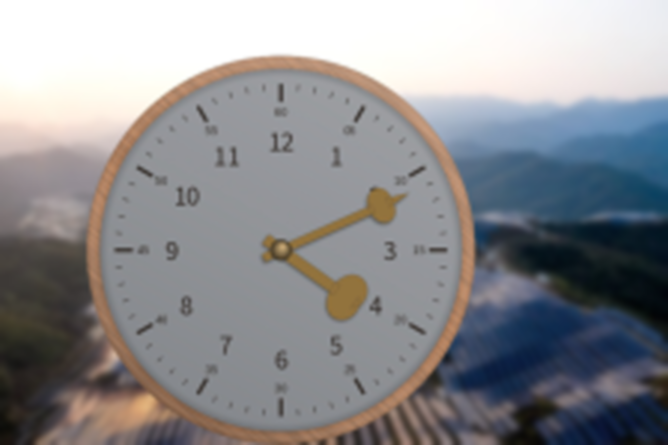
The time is 4h11
